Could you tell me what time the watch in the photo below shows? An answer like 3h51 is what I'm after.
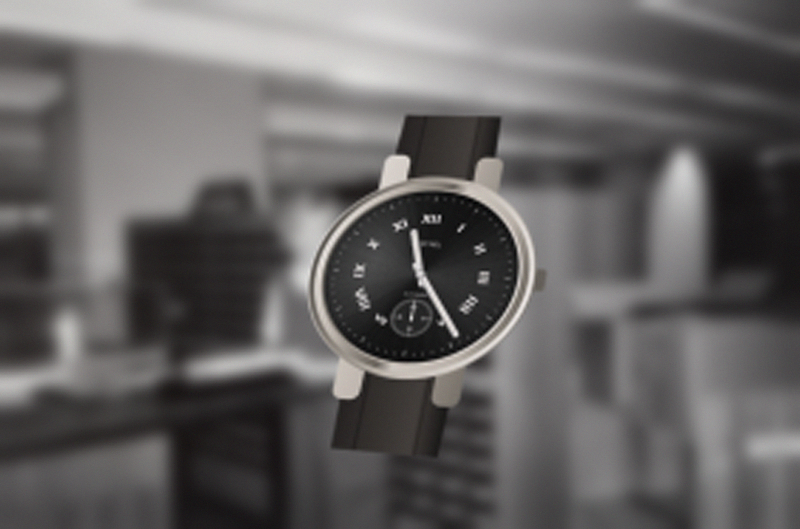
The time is 11h24
